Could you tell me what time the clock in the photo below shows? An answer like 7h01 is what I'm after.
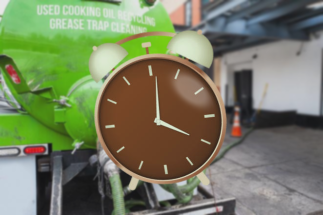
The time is 4h01
